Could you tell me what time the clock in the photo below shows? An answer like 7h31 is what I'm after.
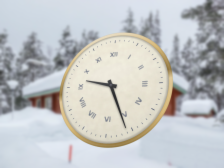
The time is 9h26
